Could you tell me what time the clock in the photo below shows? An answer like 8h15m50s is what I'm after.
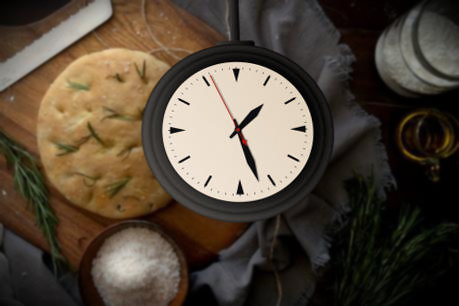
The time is 1h26m56s
